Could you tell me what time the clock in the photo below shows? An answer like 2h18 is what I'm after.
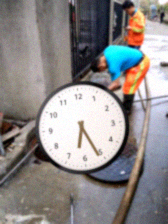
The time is 6h26
